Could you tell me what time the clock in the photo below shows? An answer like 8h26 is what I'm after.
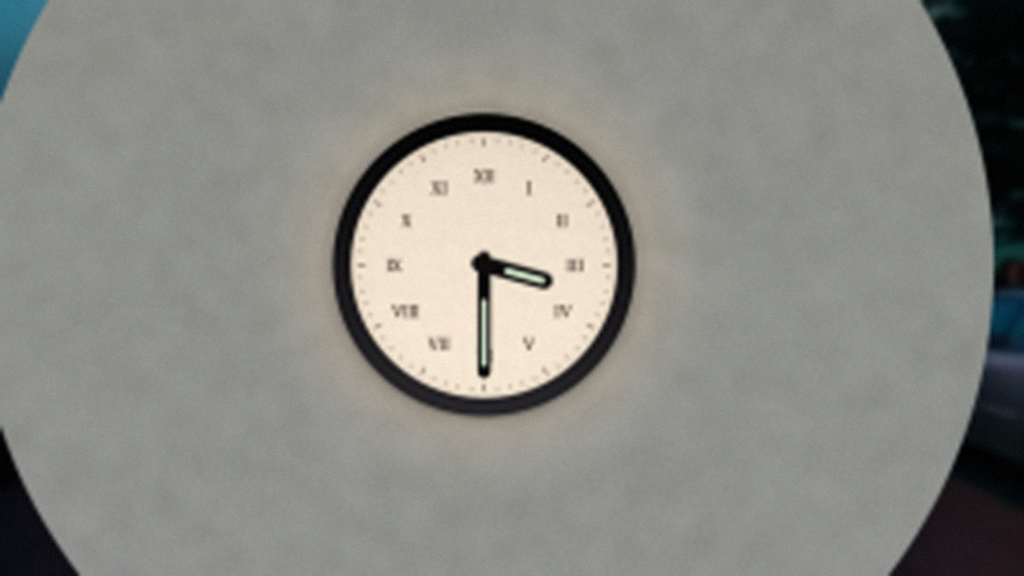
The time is 3h30
